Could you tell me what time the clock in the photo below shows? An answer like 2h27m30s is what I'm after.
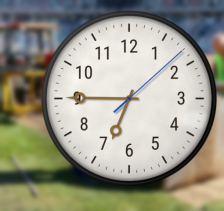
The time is 6h45m08s
